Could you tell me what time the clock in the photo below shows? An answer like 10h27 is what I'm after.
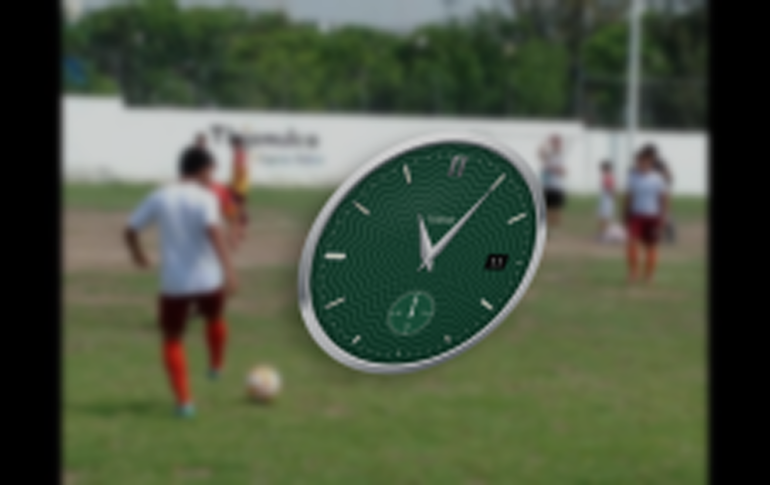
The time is 11h05
